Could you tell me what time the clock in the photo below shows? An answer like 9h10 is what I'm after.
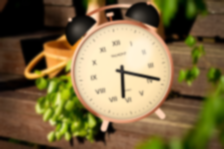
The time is 6h19
